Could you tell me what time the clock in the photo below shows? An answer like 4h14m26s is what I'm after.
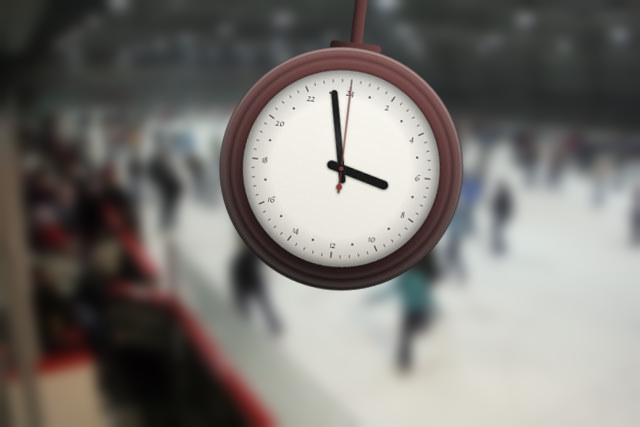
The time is 6h58m00s
